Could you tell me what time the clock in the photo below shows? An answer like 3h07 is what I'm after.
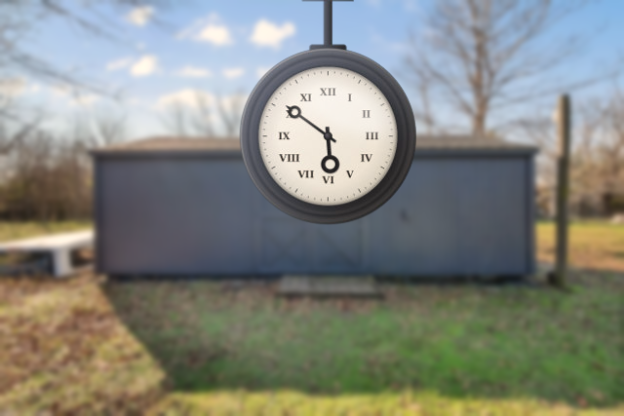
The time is 5h51
